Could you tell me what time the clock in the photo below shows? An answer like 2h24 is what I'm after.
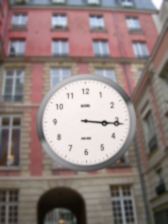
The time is 3h16
